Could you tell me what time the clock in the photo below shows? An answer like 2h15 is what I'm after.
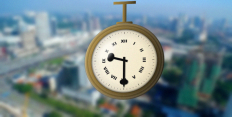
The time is 9h30
